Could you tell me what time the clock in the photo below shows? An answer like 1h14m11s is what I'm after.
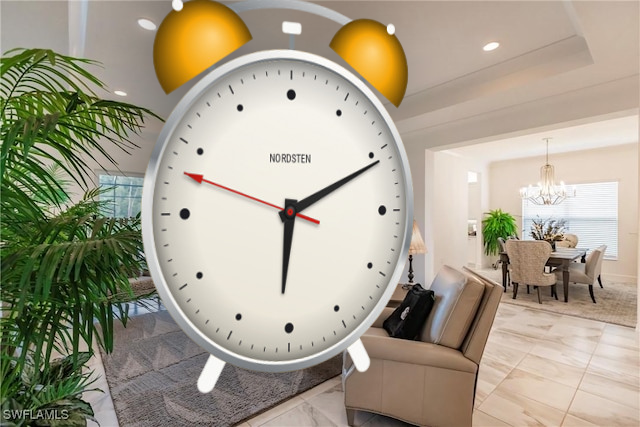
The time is 6h10m48s
